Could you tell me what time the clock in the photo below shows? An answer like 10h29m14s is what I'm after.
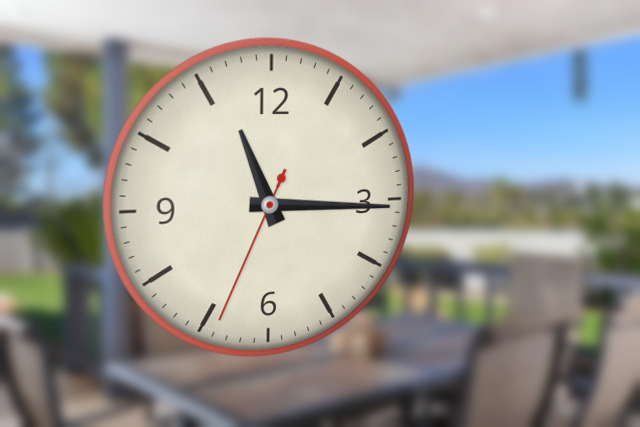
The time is 11h15m34s
